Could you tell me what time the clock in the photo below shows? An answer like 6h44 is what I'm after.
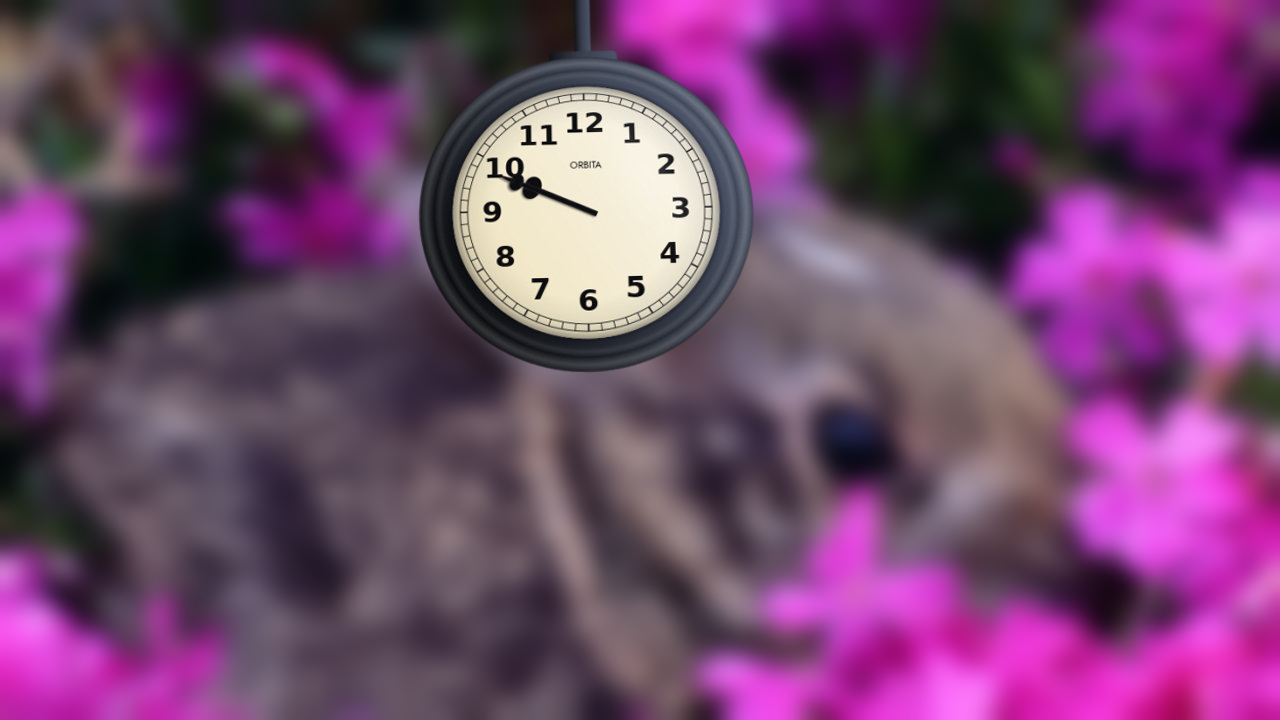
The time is 9h49
